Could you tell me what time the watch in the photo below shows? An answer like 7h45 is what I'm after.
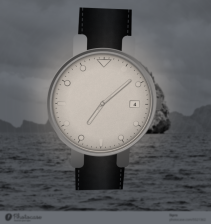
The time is 7h08
